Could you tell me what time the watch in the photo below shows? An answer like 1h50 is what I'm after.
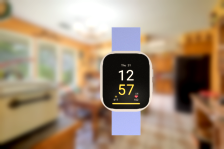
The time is 12h57
